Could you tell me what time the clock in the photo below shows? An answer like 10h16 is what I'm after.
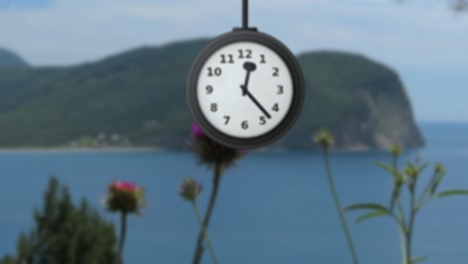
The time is 12h23
